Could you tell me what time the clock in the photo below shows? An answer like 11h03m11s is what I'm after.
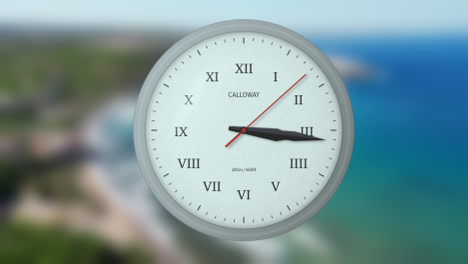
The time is 3h16m08s
